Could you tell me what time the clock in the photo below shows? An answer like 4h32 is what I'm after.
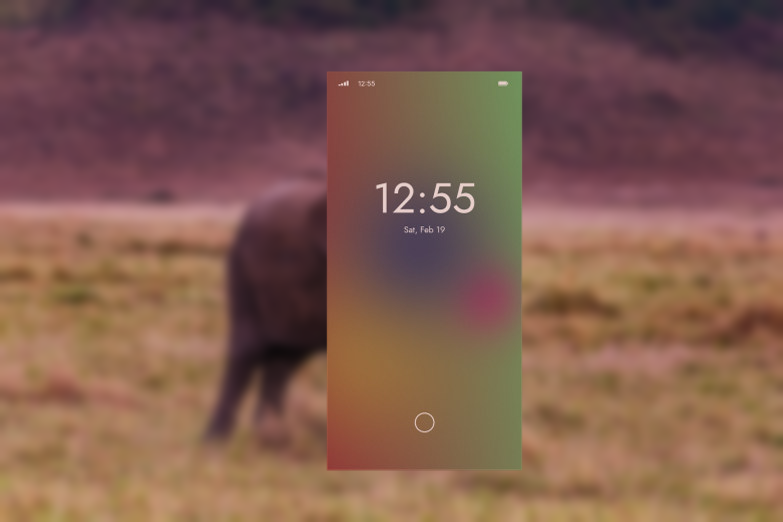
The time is 12h55
